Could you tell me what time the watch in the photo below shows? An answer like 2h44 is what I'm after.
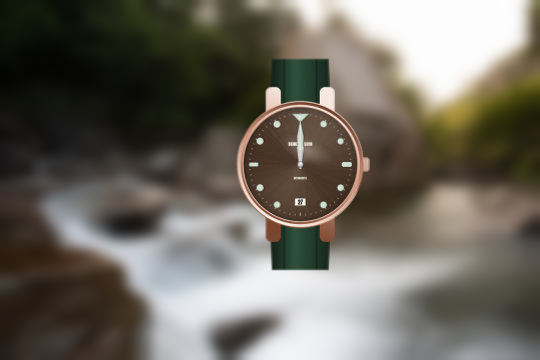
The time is 12h00
